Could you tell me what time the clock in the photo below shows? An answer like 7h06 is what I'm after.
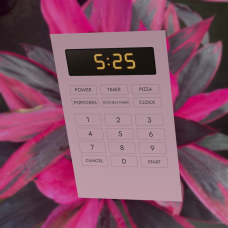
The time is 5h25
